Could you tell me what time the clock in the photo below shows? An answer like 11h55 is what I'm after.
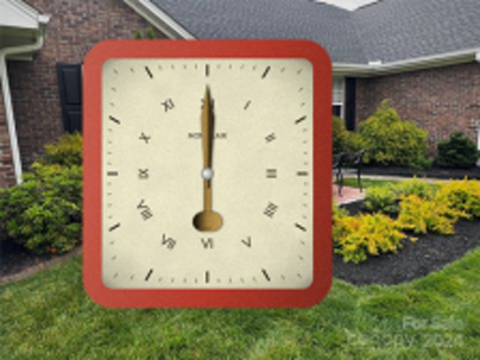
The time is 6h00
